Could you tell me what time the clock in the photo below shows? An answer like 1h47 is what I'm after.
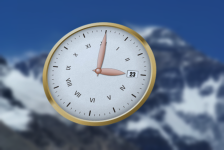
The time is 3h00
